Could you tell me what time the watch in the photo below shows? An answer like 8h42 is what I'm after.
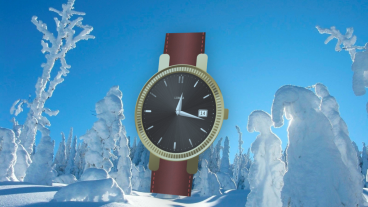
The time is 12h17
